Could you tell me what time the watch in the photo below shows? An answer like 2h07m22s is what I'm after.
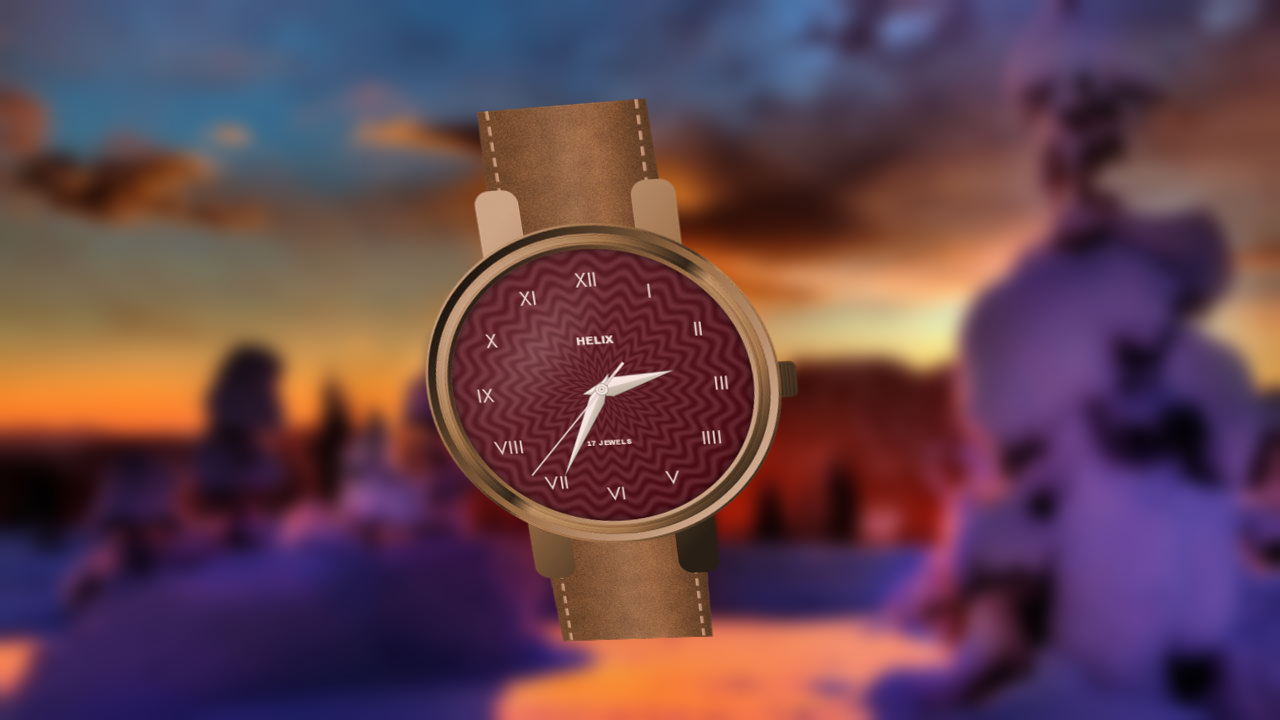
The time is 2h34m37s
